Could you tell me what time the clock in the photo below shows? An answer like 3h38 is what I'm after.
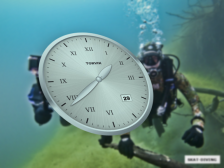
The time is 1h39
